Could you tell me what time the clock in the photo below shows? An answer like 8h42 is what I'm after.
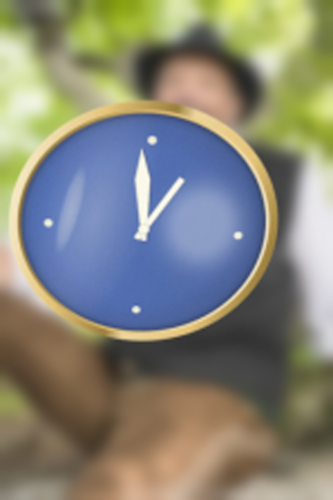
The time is 12h59
